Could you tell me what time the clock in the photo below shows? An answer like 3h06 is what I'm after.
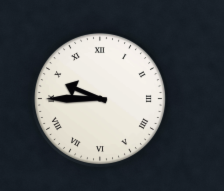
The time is 9h45
